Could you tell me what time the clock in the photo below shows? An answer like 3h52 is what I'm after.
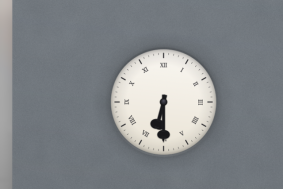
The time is 6h30
